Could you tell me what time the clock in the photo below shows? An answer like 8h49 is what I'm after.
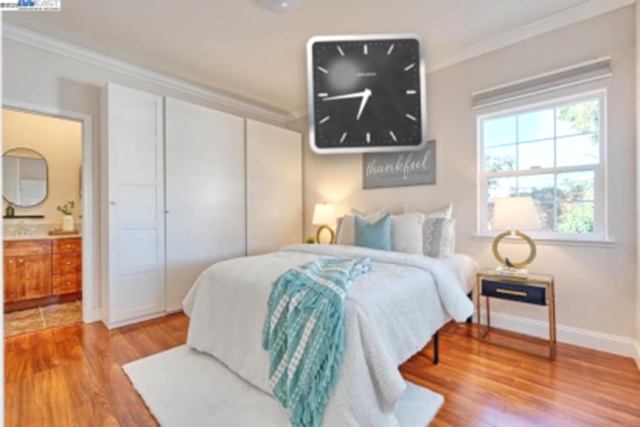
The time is 6h44
